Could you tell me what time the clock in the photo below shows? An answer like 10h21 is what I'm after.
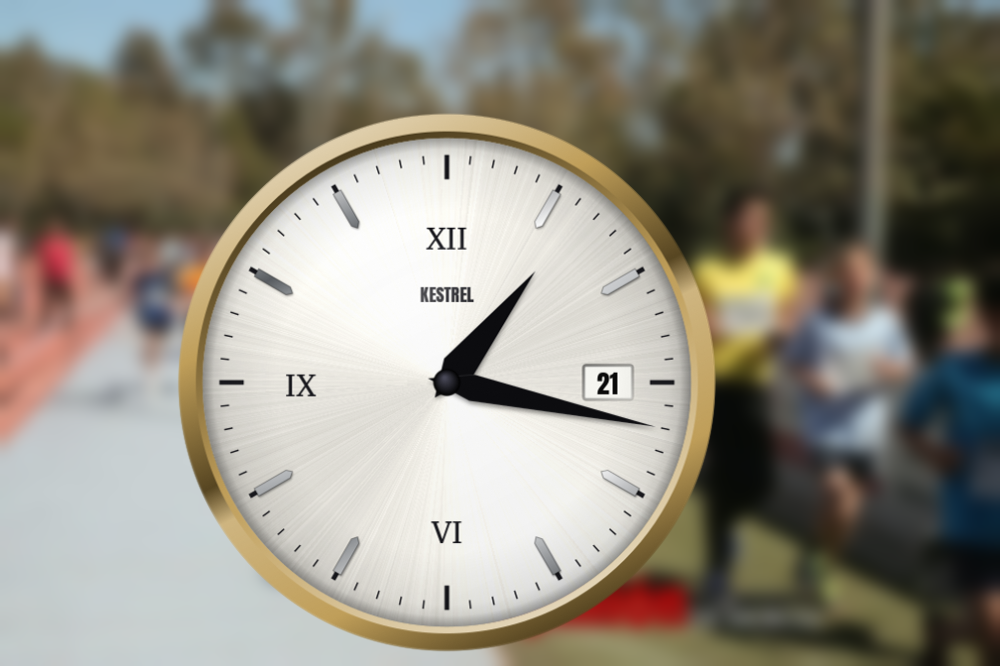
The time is 1h17
